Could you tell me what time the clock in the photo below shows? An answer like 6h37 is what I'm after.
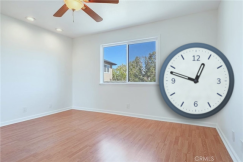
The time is 12h48
